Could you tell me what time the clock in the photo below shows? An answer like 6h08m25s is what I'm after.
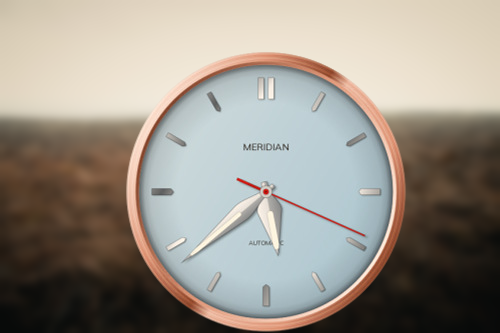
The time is 5h38m19s
